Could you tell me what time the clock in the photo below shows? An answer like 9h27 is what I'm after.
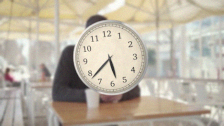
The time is 5h38
